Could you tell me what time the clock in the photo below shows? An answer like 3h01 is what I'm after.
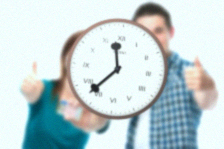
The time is 11h37
